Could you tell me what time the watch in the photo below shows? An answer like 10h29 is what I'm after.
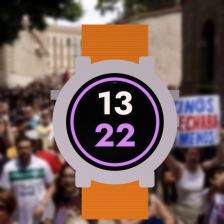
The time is 13h22
